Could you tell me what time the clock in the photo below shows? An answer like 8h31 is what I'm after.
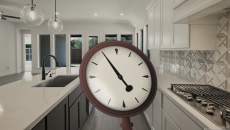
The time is 4h55
